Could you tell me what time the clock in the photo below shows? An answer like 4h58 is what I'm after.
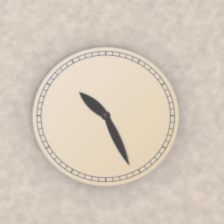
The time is 10h26
